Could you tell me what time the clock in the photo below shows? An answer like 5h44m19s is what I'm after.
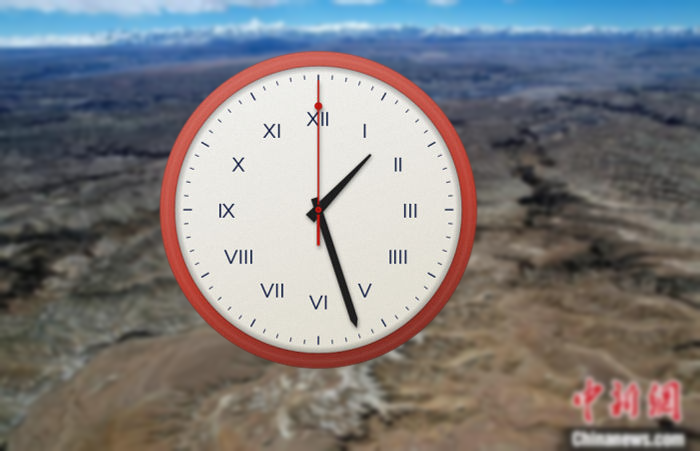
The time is 1h27m00s
